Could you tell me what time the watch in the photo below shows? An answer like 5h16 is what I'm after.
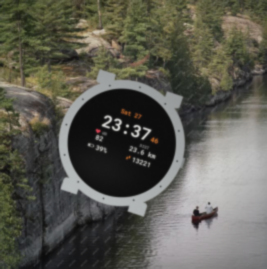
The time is 23h37
